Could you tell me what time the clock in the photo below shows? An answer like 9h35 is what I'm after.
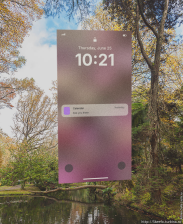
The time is 10h21
